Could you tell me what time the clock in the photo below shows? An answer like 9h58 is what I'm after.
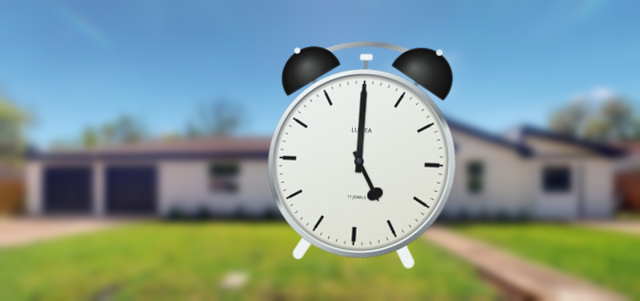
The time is 5h00
